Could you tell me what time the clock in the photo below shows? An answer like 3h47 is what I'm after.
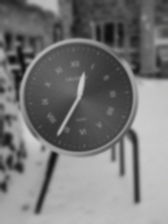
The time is 12h36
